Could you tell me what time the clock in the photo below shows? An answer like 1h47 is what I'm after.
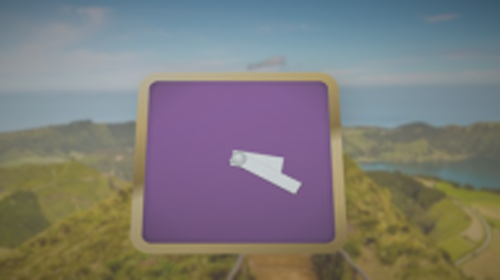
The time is 3h20
